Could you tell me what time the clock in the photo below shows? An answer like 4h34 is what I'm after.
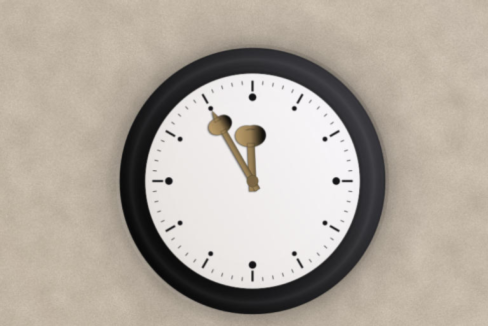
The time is 11h55
